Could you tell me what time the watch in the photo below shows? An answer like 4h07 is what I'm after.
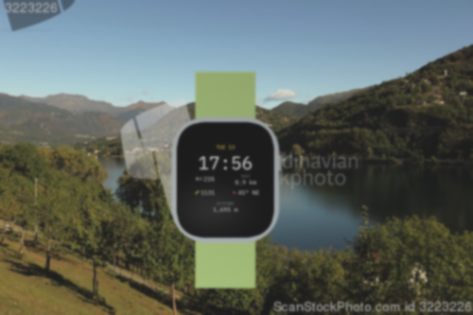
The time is 17h56
